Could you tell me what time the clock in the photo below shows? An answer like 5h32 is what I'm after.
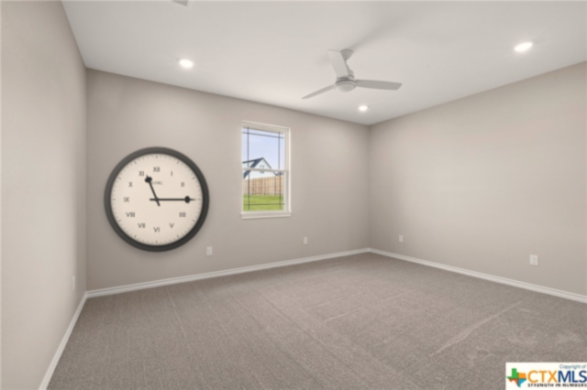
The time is 11h15
